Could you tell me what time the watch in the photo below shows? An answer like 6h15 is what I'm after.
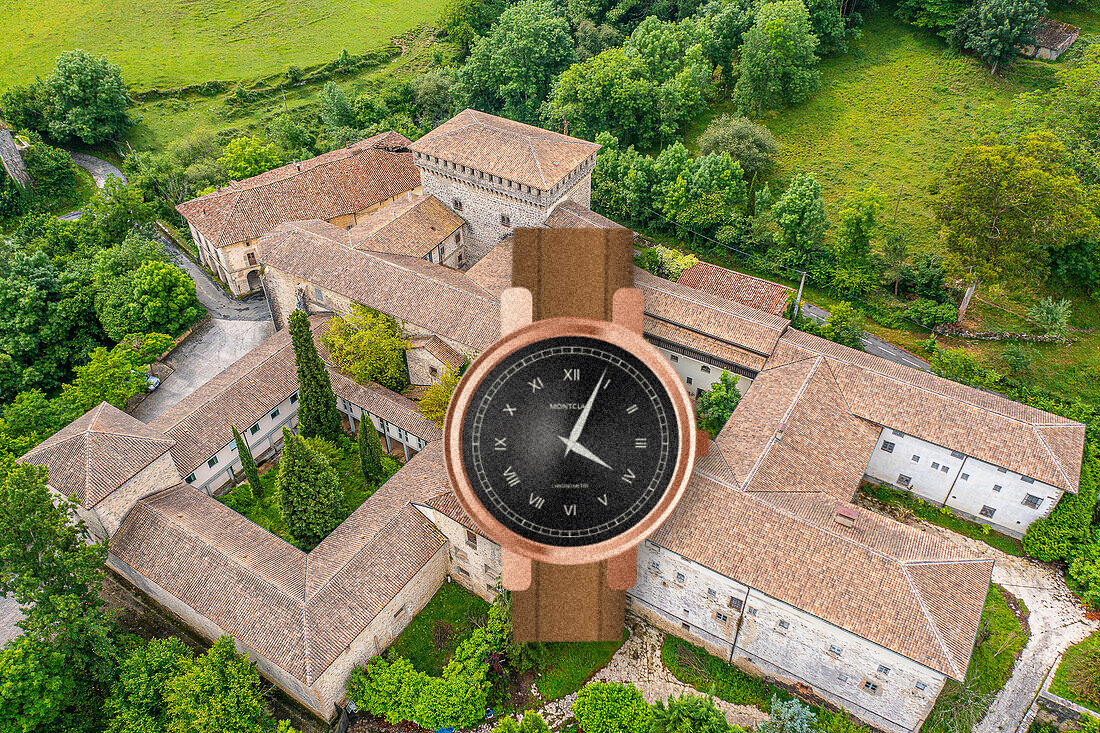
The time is 4h04
